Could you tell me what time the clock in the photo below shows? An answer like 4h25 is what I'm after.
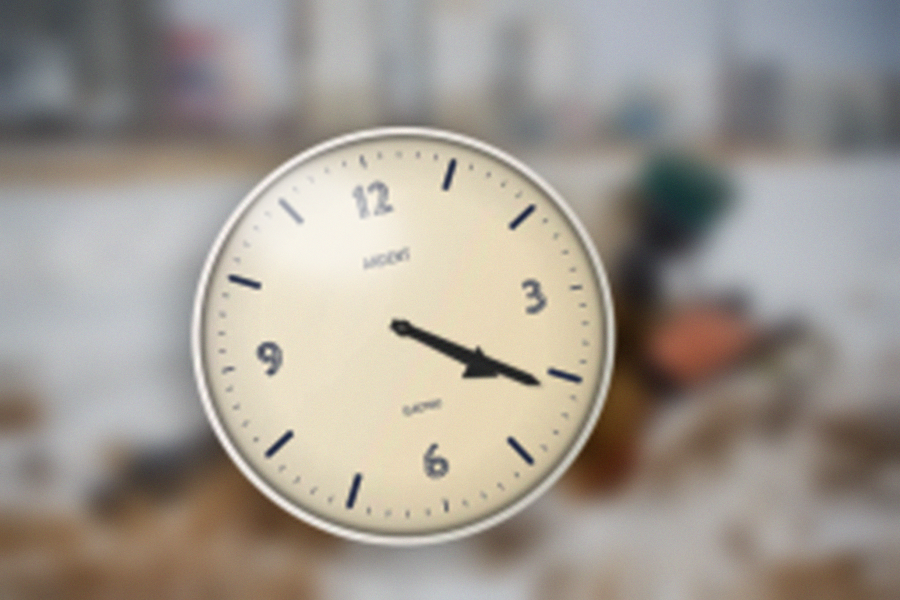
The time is 4h21
